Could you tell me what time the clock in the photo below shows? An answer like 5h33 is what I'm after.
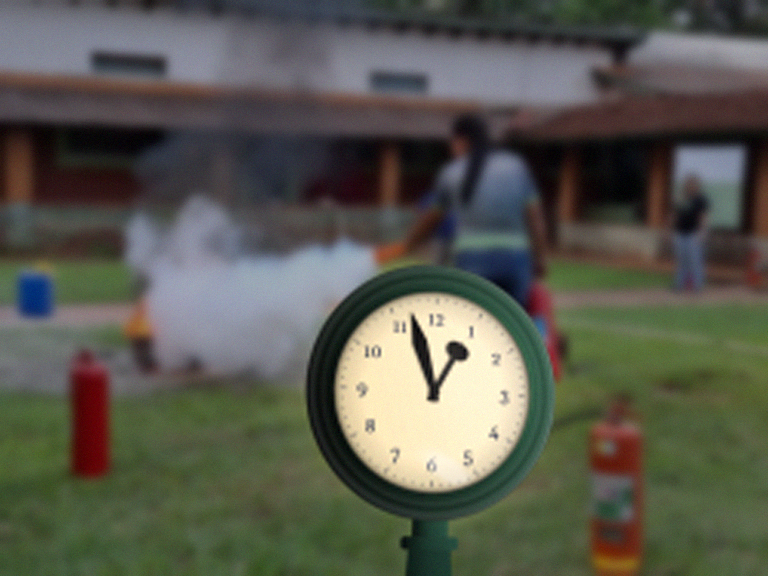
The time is 12h57
